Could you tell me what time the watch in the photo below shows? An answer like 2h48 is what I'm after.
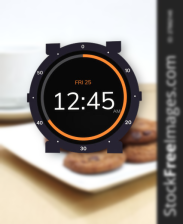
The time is 12h45
